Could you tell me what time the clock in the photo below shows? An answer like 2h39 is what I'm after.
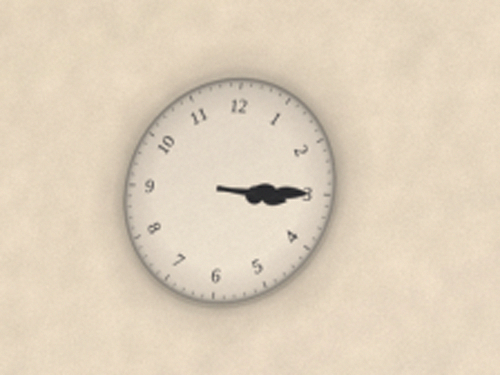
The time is 3h15
